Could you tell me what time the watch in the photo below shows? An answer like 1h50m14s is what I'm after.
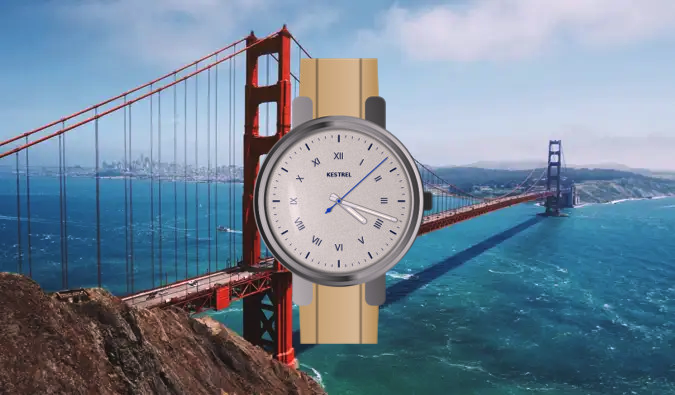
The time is 4h18m08s
